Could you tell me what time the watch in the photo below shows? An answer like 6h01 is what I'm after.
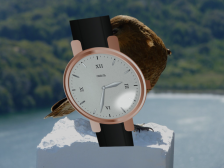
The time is 2h33
